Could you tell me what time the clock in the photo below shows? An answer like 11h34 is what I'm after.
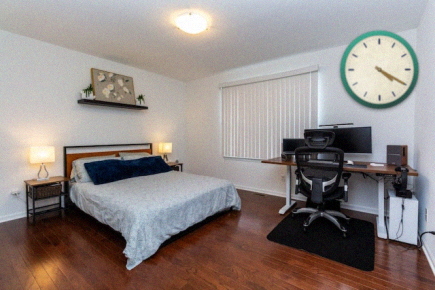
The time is 4h20
